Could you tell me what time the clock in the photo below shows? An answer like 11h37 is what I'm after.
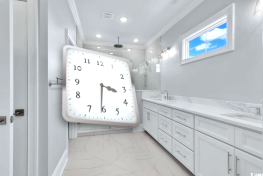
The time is 3h31
